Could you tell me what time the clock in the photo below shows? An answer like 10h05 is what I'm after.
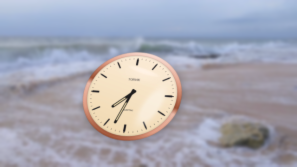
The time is 7h33
